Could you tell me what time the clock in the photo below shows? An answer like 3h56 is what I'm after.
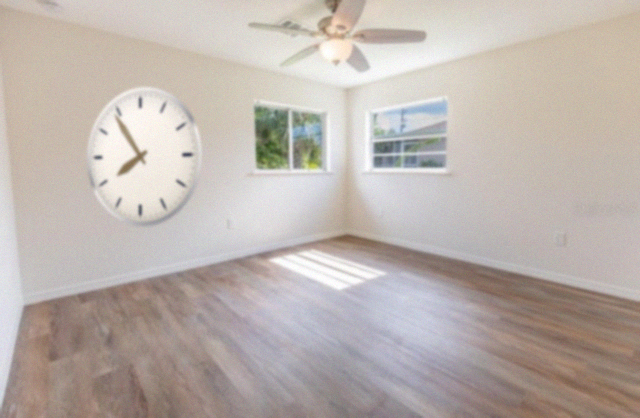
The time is 7h54
